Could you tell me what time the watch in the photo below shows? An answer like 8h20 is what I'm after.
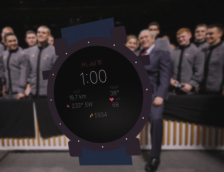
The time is 1h00
